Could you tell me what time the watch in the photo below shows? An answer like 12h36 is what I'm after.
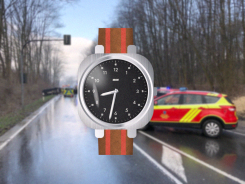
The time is 8h32
